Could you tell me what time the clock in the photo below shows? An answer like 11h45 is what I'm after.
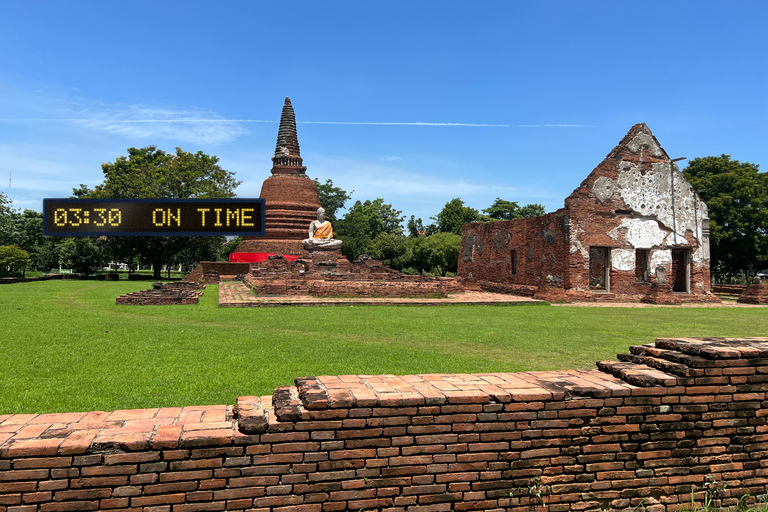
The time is 3h30
